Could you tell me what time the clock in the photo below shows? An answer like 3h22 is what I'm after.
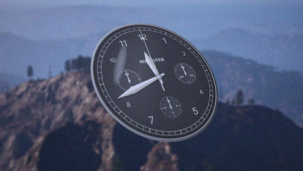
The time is 11h42
